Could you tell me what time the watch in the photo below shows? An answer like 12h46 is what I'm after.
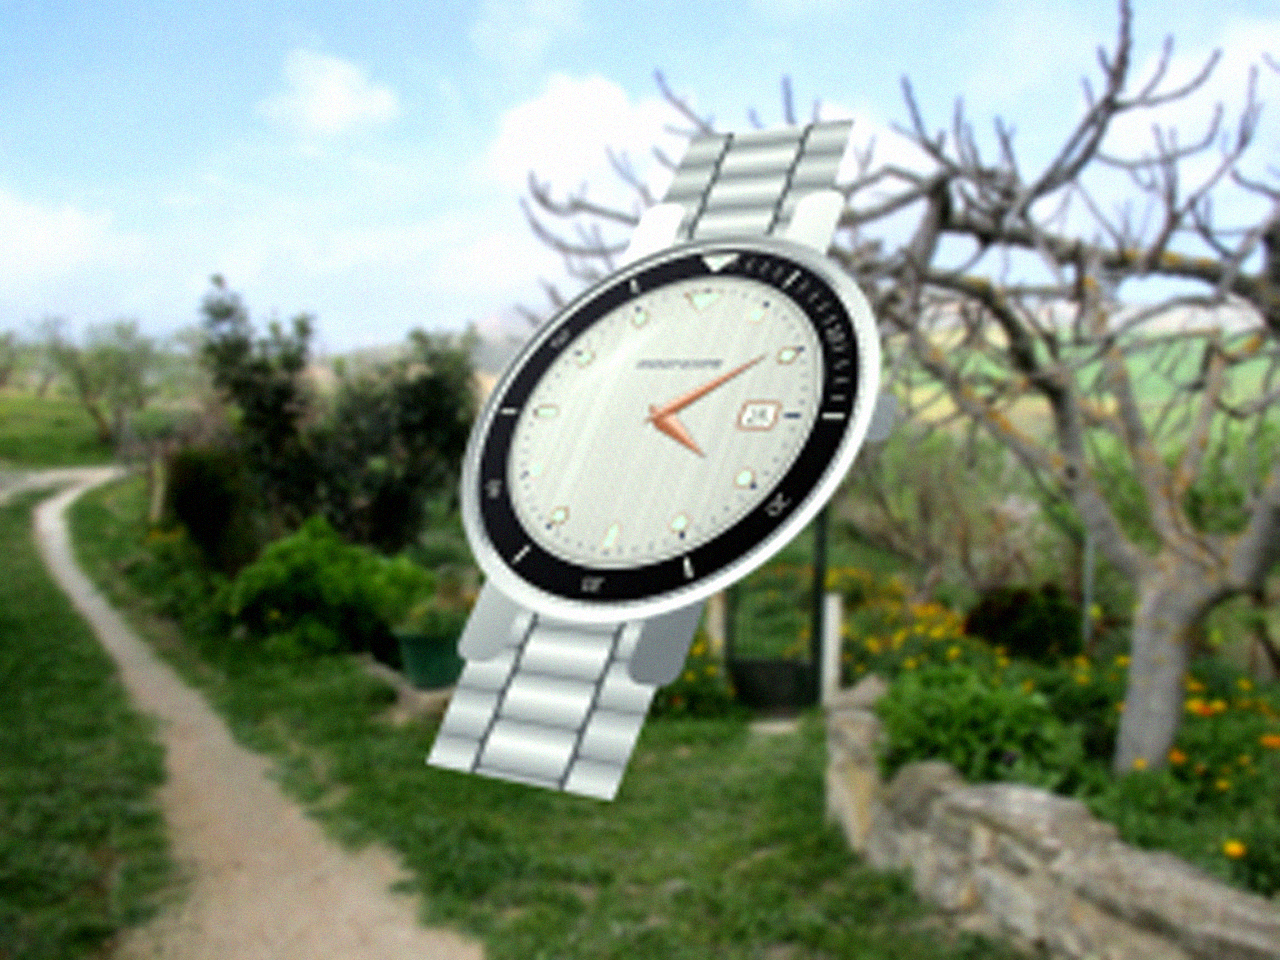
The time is 4h09
